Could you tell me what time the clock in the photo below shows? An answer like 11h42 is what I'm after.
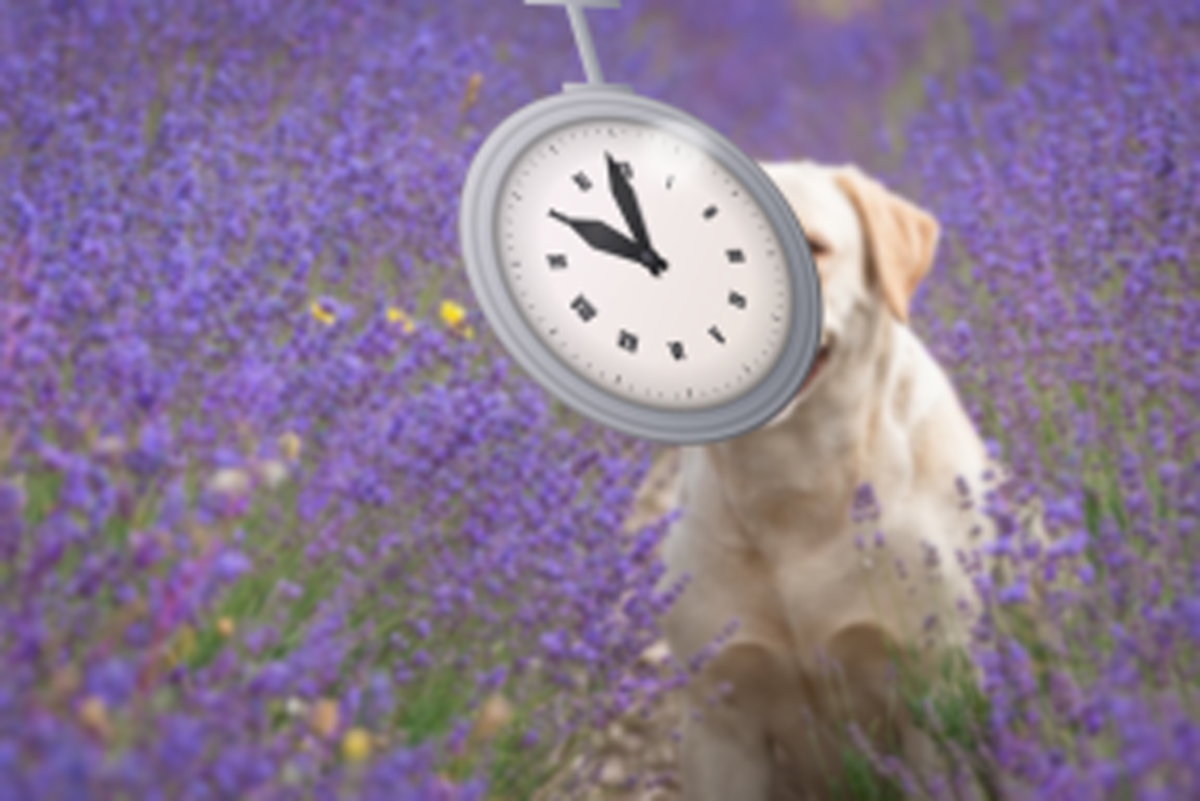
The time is 9h59
